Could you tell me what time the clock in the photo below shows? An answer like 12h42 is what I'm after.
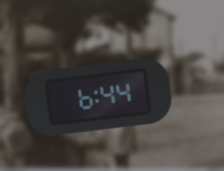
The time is 6h44
